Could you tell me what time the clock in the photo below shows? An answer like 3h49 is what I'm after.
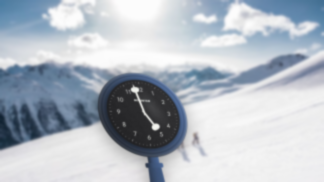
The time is 4h58
